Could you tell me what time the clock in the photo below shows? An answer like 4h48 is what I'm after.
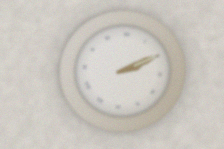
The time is 2h10
